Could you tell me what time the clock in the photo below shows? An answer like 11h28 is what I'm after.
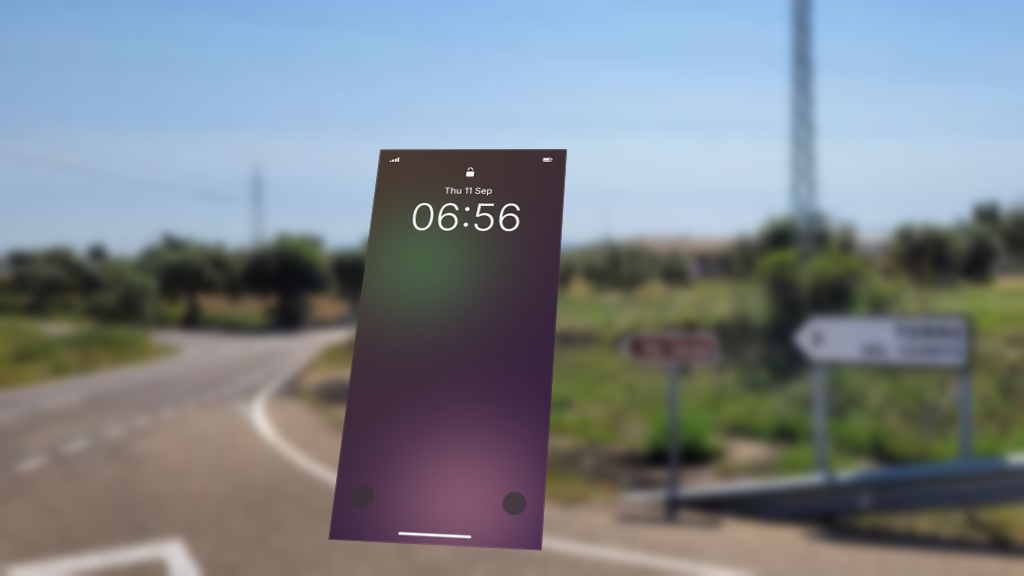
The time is 6h56
